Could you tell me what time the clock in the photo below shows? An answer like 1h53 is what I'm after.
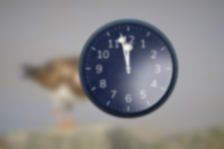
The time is 11h58
